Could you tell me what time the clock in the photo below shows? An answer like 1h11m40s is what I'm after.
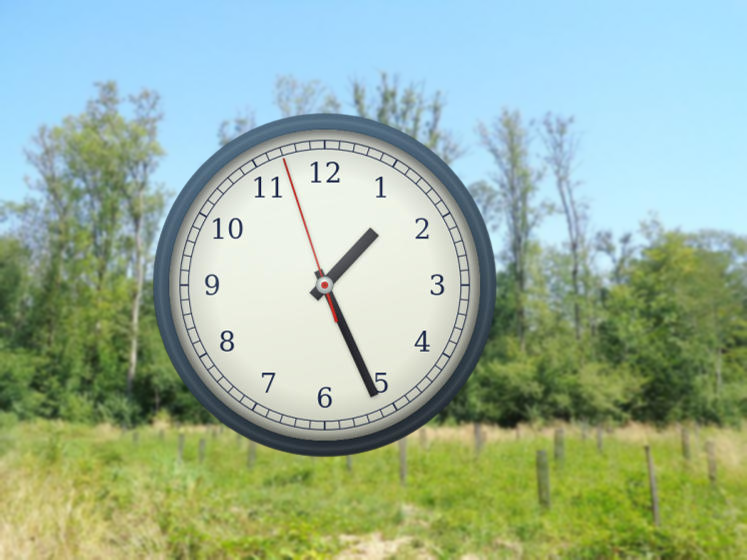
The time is 1h25m57s
